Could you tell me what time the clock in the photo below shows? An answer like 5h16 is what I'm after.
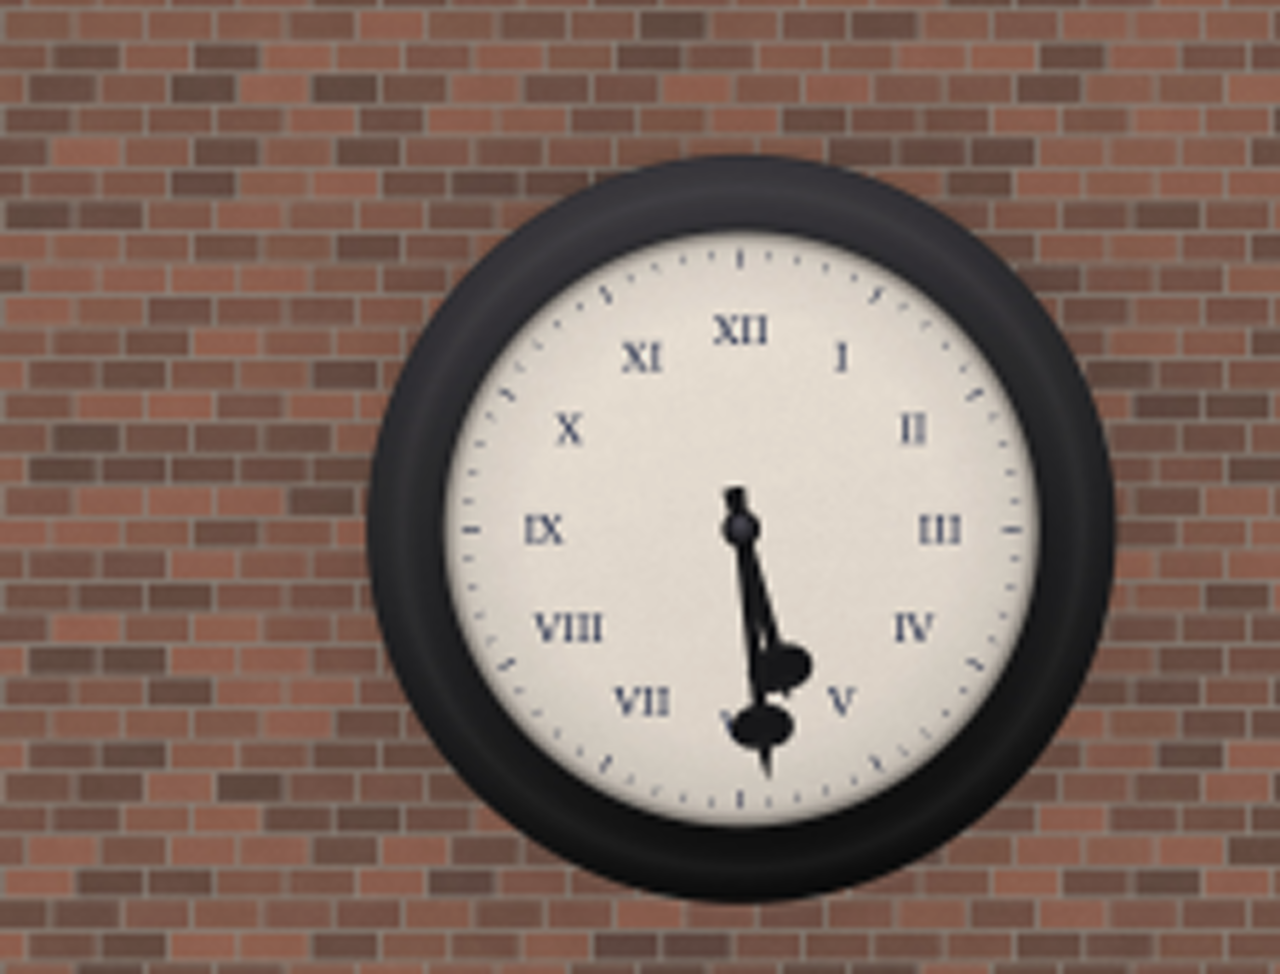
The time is 5h29
